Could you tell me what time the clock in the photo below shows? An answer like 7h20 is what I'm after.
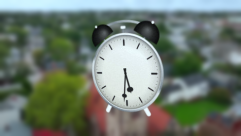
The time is 5h31
